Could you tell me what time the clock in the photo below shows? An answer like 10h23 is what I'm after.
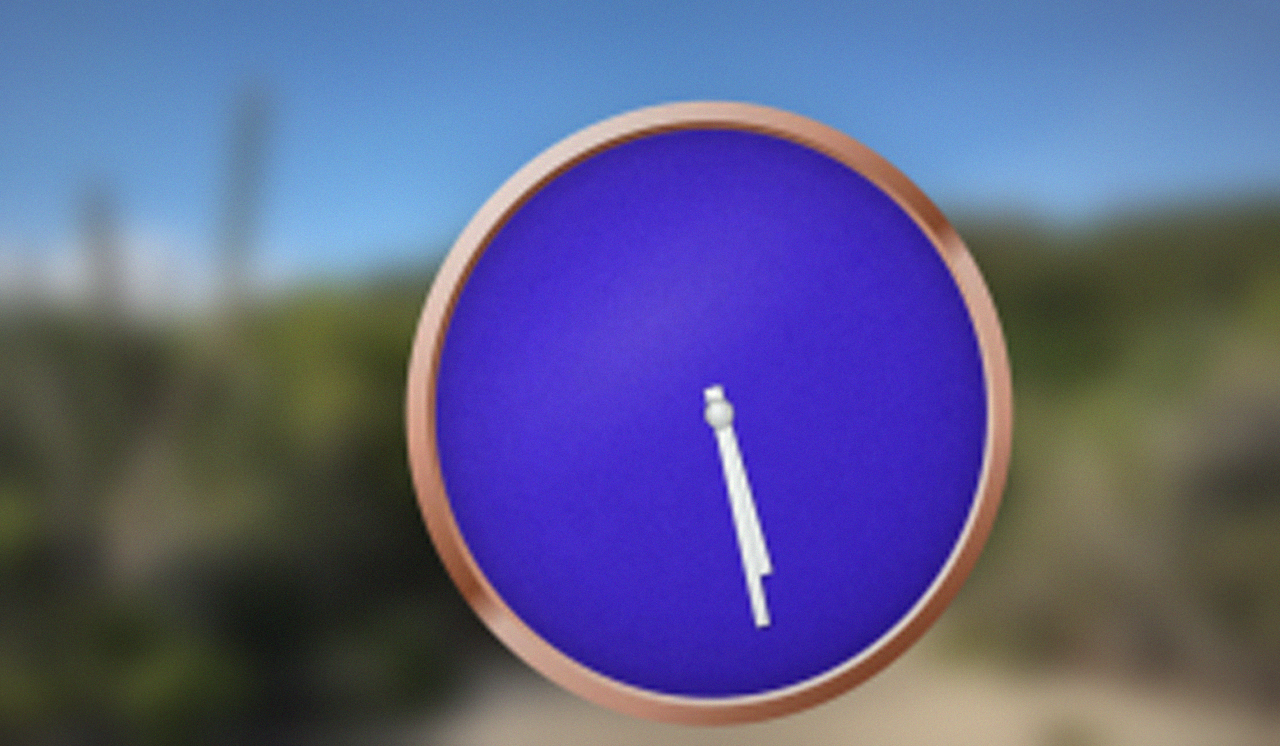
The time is 5h28
